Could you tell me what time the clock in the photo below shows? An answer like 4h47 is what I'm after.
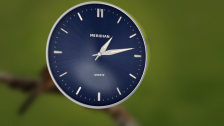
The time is 1h13
